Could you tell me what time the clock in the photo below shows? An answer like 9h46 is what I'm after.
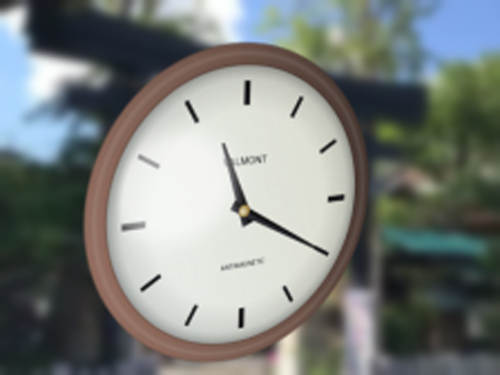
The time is 11h20
